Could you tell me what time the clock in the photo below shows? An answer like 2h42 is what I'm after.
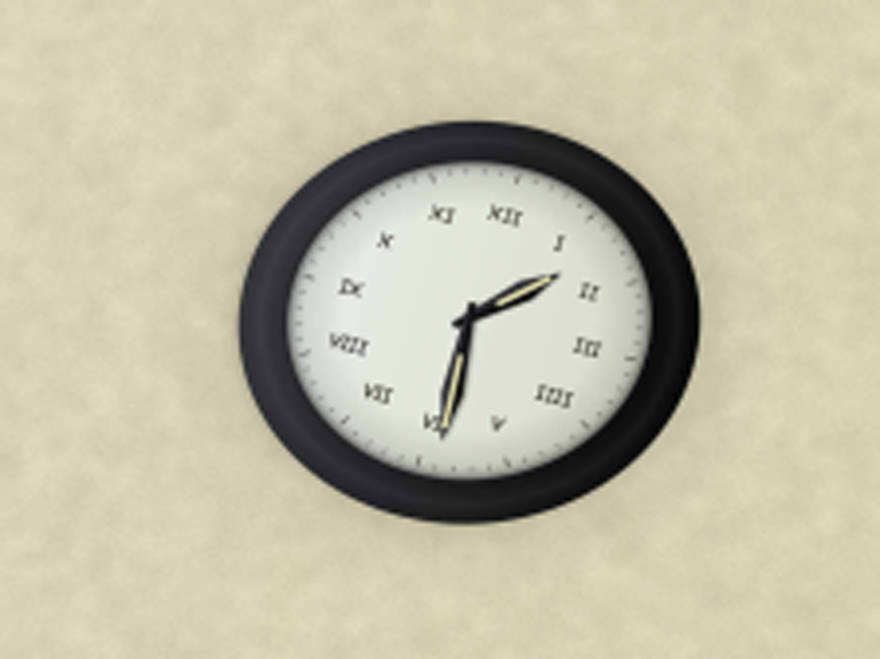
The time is 1h29
